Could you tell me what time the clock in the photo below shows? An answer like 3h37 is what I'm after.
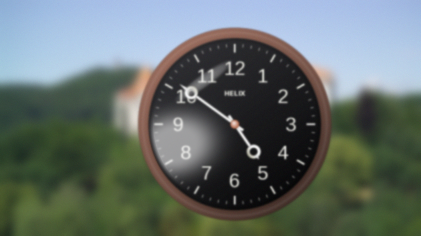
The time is 4h51
